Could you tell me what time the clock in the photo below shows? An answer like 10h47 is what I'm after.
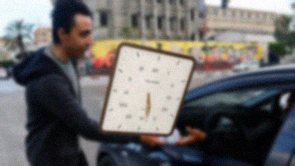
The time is 5h28
